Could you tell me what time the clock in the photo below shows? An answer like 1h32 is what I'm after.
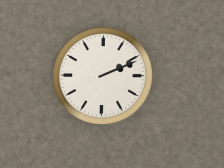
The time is 2h11
